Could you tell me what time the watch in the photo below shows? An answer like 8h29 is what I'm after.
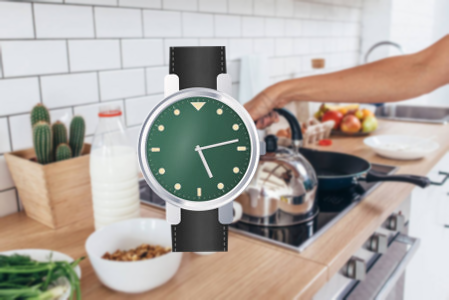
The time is 5h13
